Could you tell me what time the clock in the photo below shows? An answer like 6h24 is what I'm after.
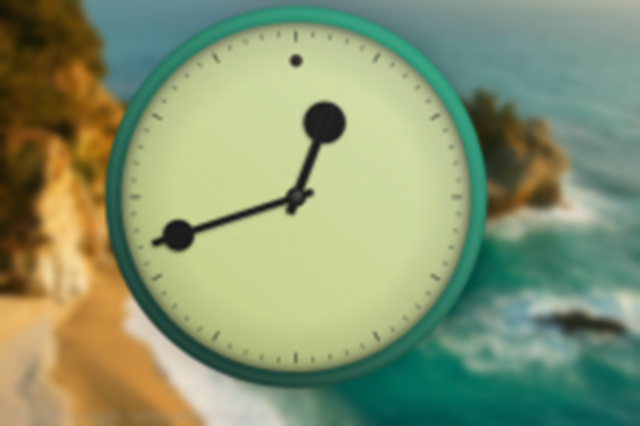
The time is 12h42
